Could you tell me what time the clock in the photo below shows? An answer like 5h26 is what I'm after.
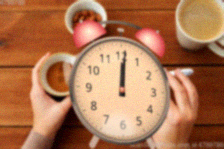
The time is 12h01
